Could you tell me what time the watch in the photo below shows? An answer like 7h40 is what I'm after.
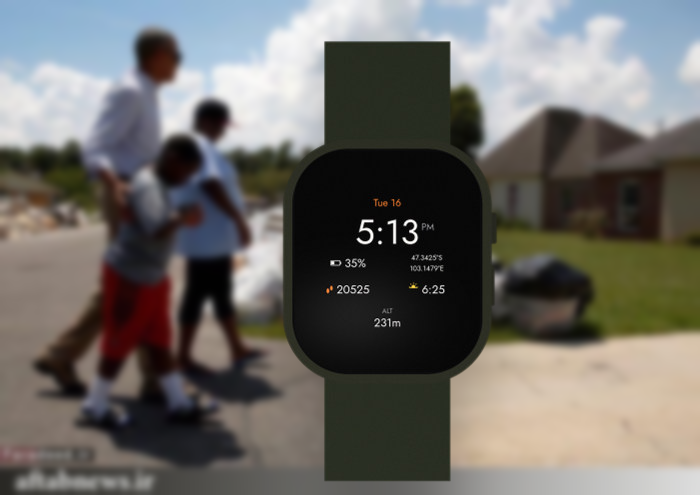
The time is 5h13
